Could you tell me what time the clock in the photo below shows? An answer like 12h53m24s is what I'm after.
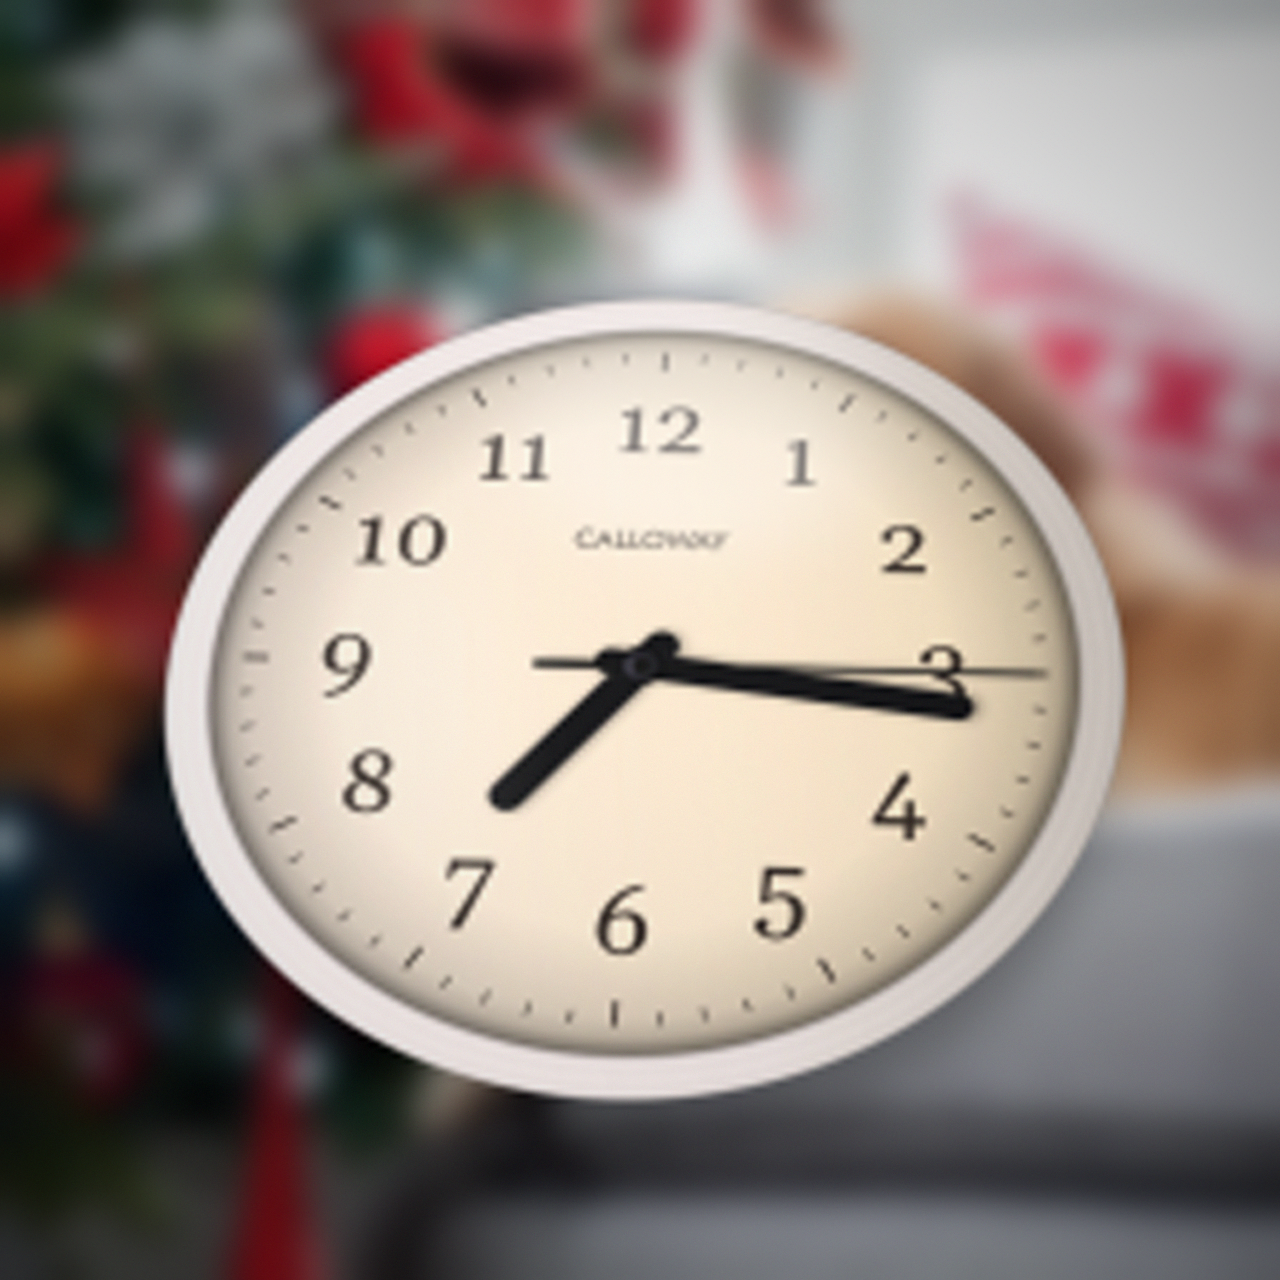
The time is 7h16m15s
